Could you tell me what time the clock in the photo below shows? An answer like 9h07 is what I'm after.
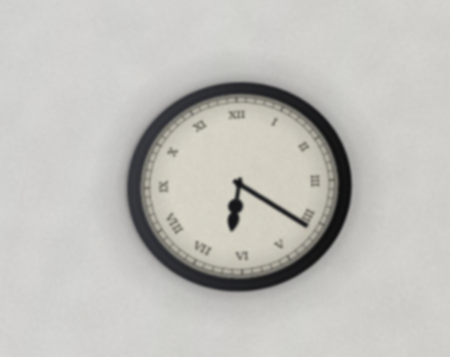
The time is 6h21
